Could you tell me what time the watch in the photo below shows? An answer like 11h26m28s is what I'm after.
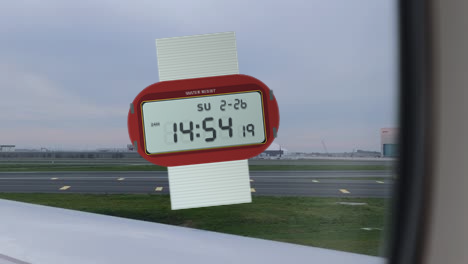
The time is 14h54m19s
